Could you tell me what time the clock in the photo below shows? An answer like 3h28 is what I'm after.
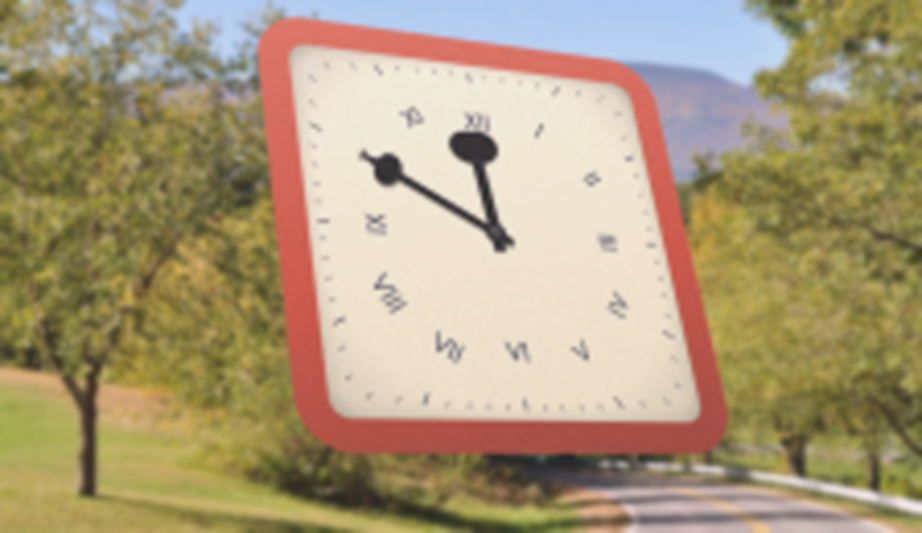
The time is 11h50
